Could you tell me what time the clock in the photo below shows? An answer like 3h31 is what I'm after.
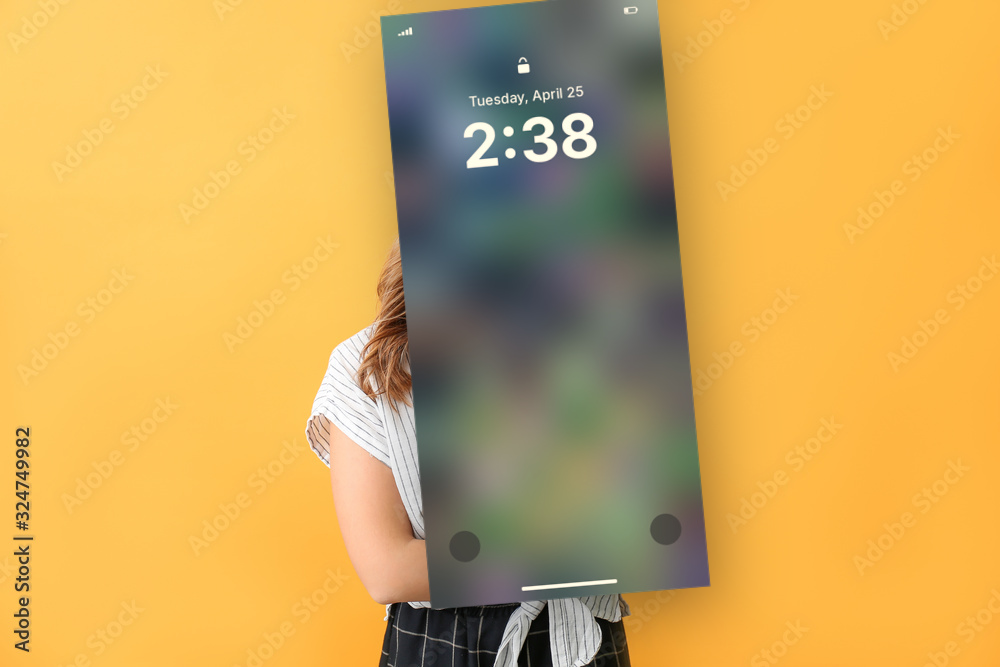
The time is 2h38
